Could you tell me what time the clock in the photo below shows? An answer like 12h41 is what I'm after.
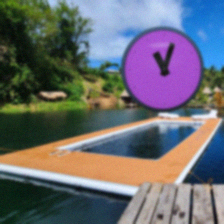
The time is 11h03
